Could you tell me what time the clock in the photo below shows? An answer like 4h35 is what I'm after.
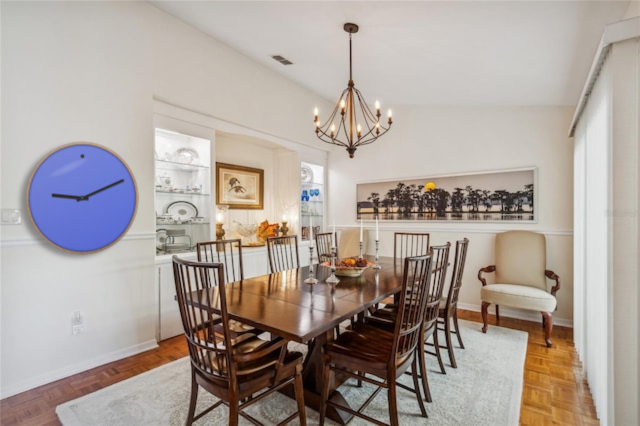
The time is 9h11
